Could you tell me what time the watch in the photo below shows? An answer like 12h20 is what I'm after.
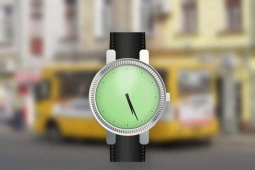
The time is 5h26
